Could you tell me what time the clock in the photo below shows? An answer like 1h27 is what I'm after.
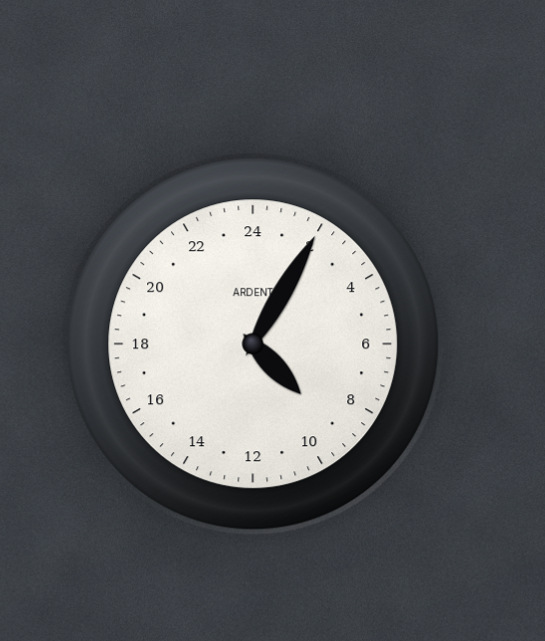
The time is 9h05
